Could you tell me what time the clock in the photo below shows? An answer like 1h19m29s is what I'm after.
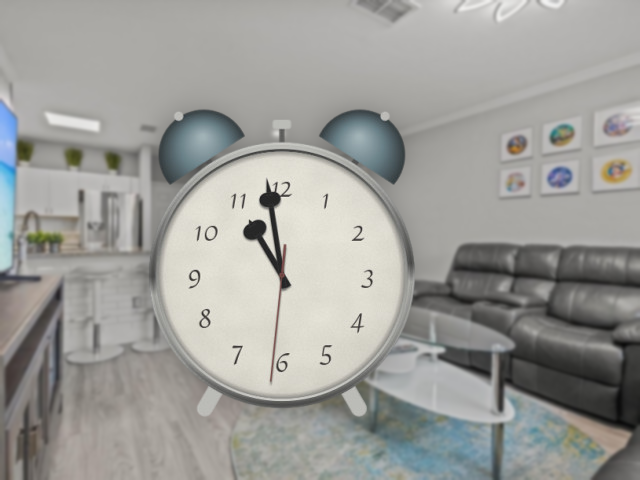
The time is 10h58m31s
